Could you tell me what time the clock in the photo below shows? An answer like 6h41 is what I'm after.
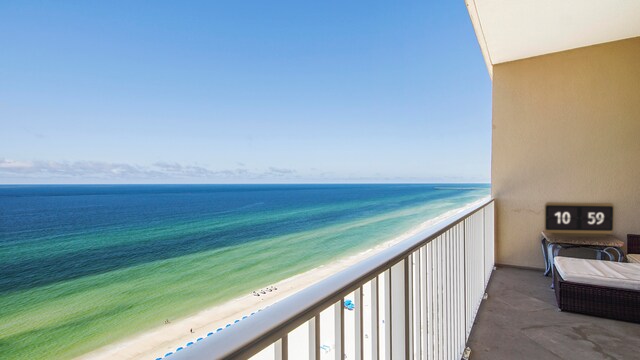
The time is 10h59
